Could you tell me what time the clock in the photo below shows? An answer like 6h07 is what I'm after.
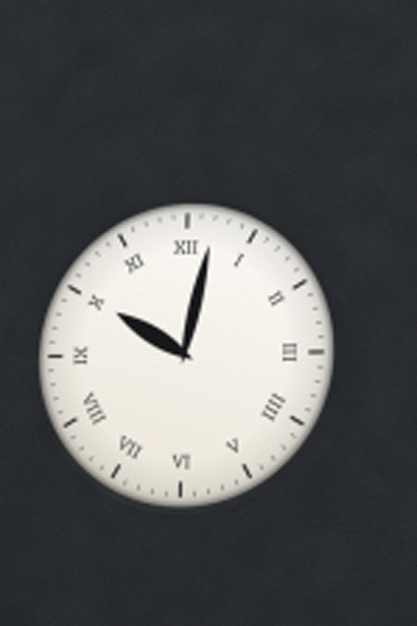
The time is 10h02
